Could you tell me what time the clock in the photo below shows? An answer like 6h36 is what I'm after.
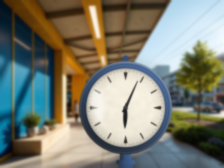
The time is 6h04
